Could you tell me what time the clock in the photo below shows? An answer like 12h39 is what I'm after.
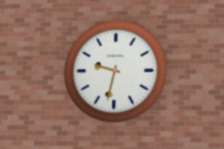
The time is 9h32
